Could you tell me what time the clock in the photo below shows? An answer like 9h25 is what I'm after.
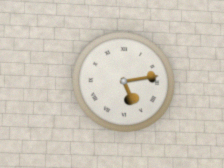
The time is 5h13
